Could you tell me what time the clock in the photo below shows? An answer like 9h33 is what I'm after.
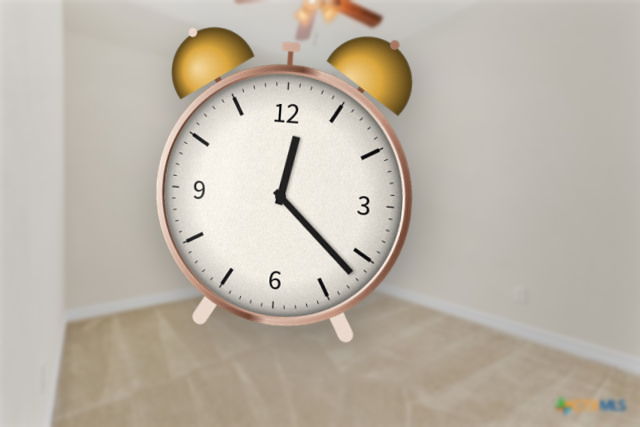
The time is 12h22
